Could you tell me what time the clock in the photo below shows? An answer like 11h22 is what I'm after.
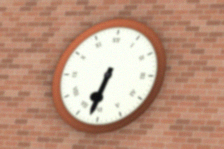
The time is 6h32
